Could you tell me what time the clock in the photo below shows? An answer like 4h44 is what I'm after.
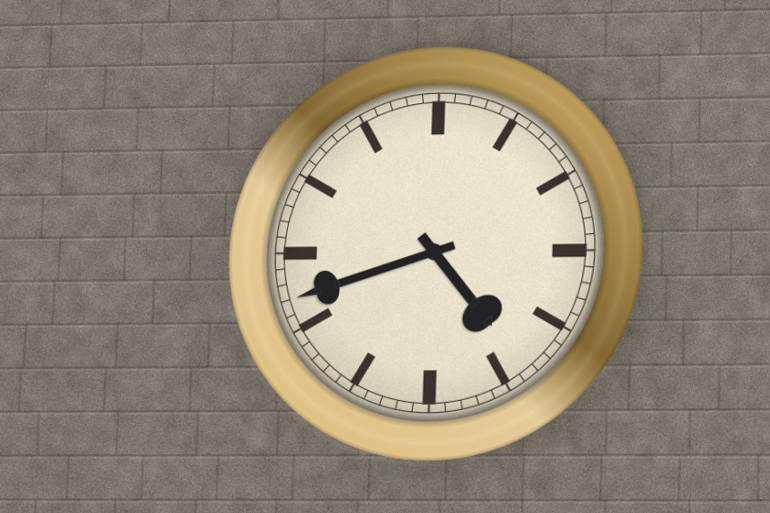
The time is 4h42
